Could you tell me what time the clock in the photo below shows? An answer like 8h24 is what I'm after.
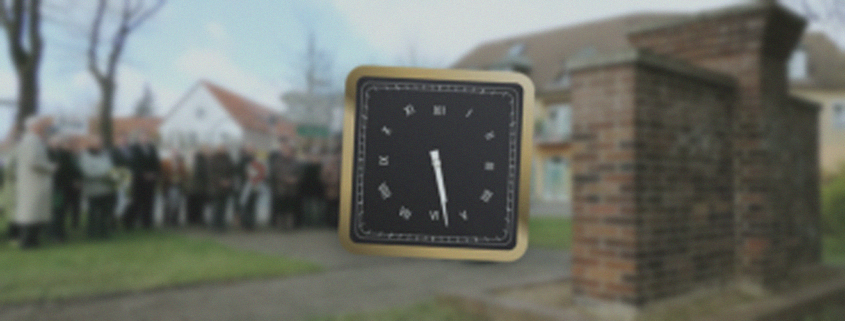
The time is 5h28
